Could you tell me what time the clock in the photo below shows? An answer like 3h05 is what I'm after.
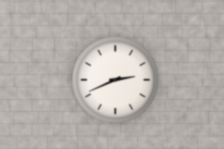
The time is 2h41
